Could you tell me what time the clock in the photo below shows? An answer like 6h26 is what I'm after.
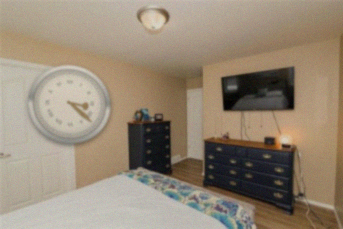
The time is 3h22
